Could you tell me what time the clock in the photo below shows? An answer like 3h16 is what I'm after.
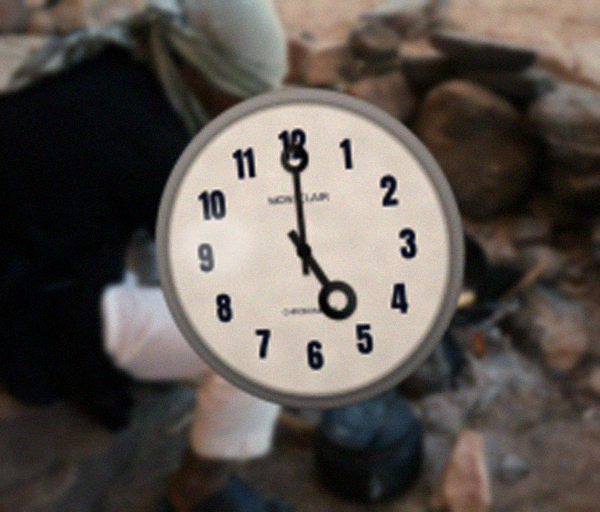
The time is 5h00
